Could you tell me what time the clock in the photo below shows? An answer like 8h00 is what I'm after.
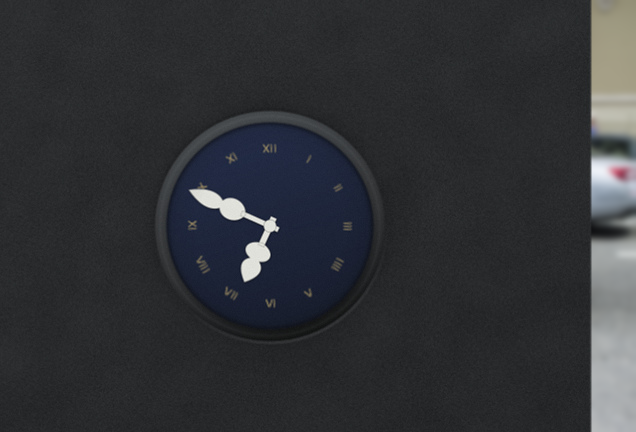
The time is 6h49
